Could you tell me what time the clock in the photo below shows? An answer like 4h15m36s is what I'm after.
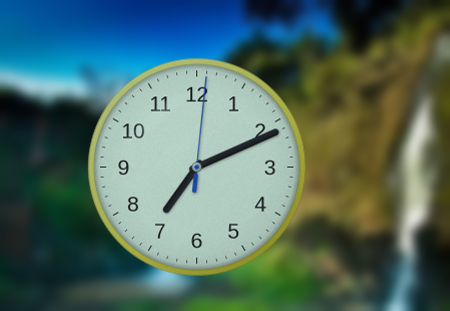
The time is 7h11m01s
